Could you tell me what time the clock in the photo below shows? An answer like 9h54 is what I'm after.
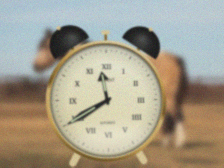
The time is 11h40
